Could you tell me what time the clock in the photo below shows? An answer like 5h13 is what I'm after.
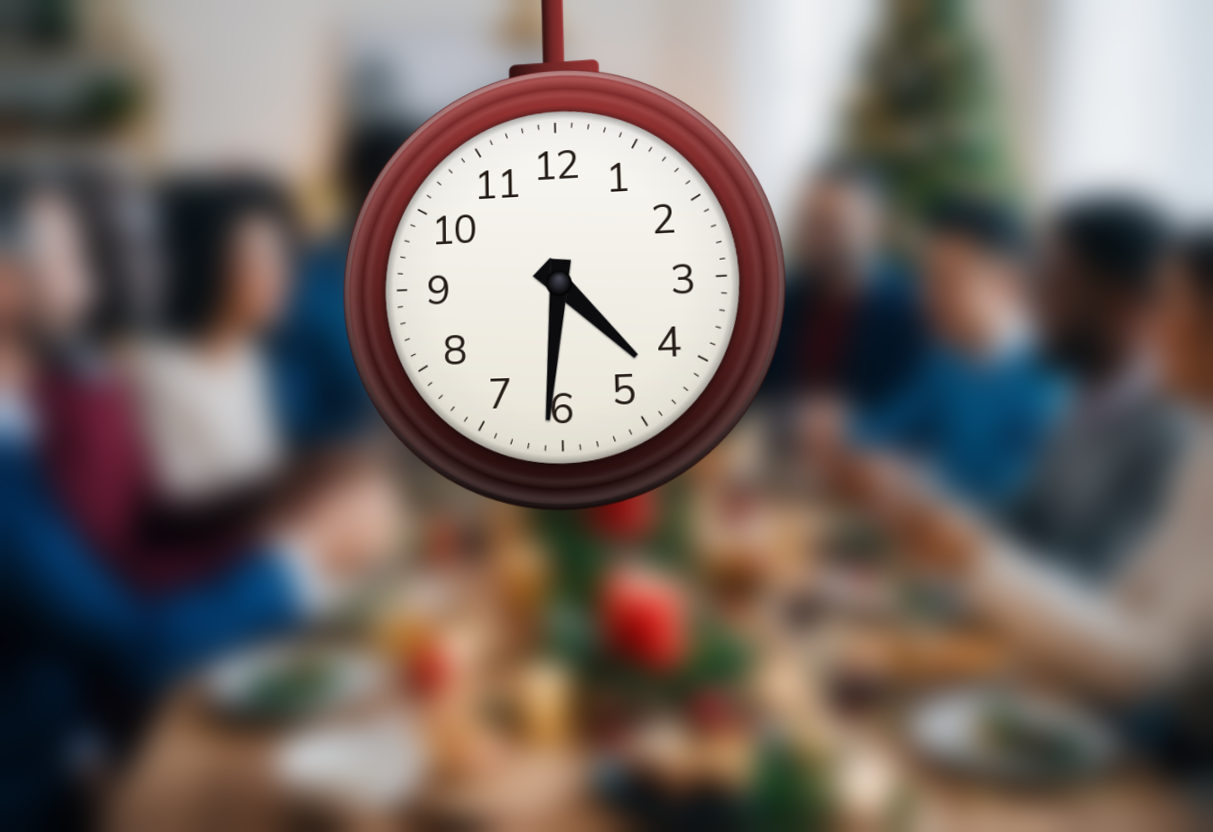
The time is 4h31
